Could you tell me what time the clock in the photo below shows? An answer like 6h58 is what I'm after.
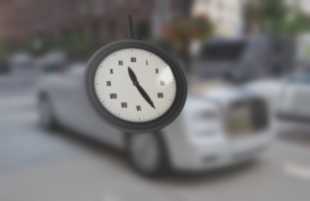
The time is 11h25
